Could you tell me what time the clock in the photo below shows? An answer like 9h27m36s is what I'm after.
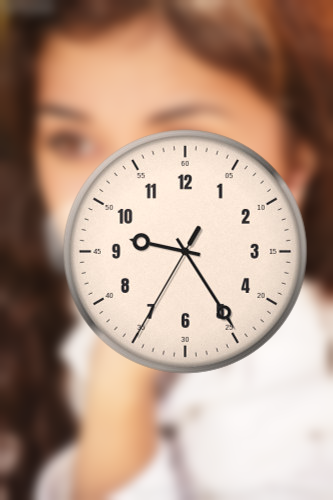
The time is 9h24m35s
